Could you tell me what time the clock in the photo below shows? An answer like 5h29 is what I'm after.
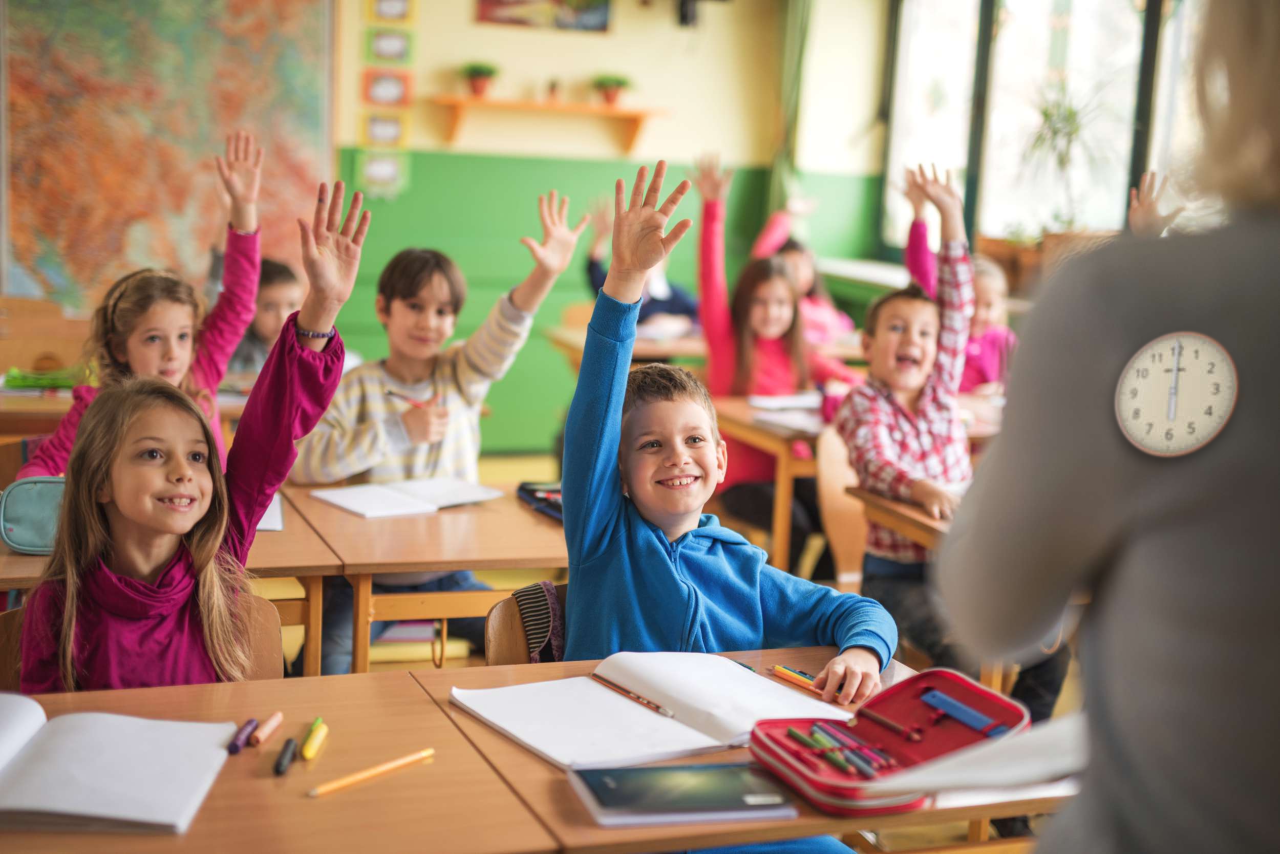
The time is 6h00
